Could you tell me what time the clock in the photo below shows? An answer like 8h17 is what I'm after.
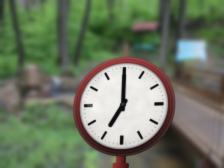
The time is 7h00
